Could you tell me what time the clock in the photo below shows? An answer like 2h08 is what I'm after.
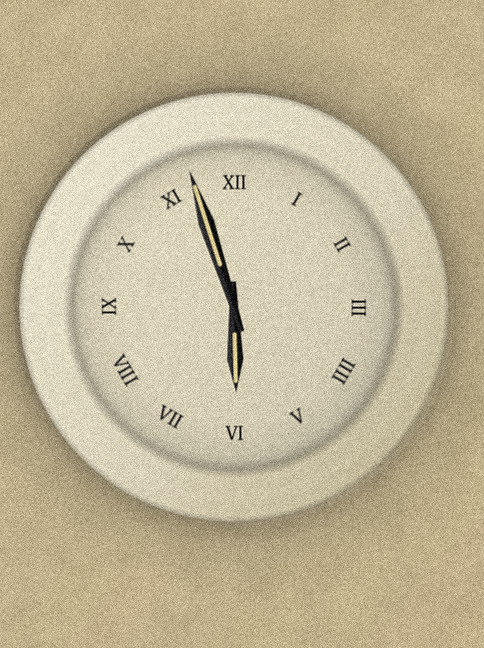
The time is 5h57
